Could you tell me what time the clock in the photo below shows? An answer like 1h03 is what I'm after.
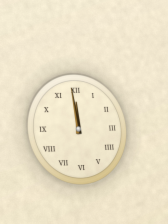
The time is 11h59
